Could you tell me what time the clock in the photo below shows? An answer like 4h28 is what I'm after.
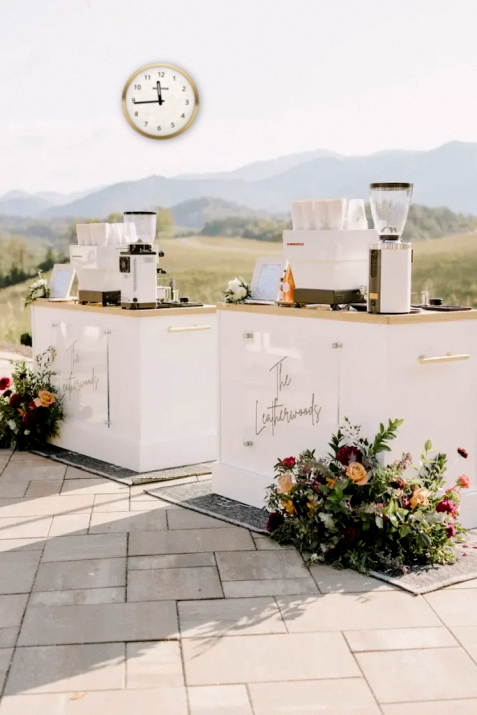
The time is 11h44
